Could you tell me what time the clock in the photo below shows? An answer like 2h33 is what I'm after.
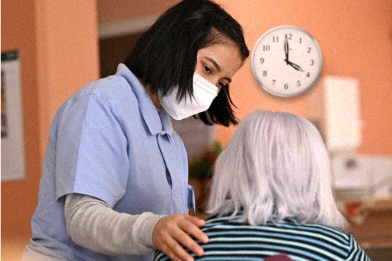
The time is 3h59
